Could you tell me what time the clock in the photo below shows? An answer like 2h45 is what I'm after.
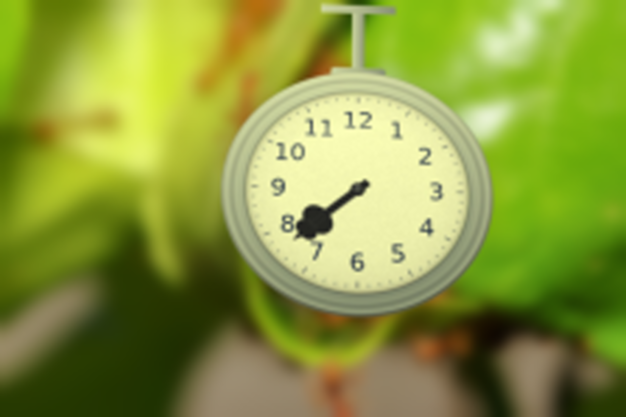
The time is 7h38
